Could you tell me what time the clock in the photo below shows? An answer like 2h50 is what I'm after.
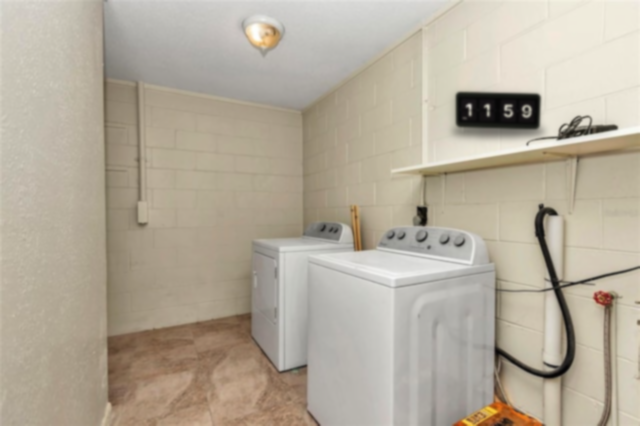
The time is 11h59
